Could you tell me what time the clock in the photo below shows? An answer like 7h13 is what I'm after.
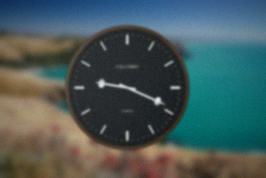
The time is 9h19
